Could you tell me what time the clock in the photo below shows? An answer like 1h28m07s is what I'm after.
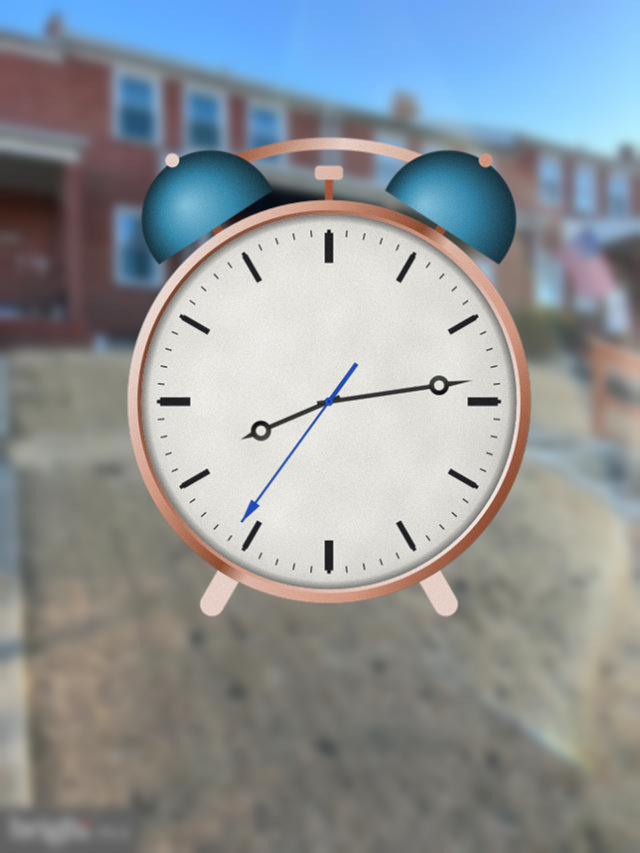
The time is 8h13m36s
